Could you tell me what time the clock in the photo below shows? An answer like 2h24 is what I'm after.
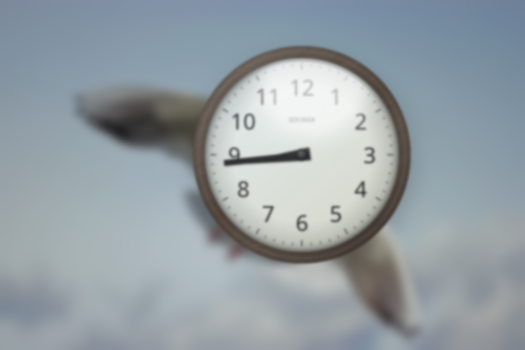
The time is 8h44
